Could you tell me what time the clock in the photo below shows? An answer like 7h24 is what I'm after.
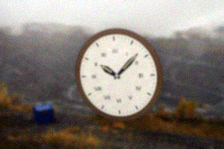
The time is 10h08
